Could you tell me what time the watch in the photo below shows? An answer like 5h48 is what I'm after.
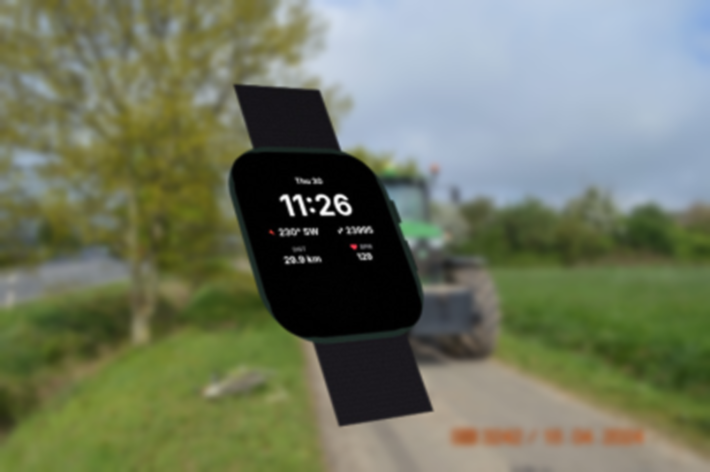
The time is 11h26
